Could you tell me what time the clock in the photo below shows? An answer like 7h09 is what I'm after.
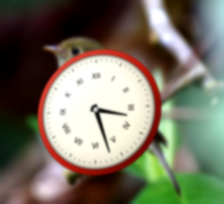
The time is 3h27
